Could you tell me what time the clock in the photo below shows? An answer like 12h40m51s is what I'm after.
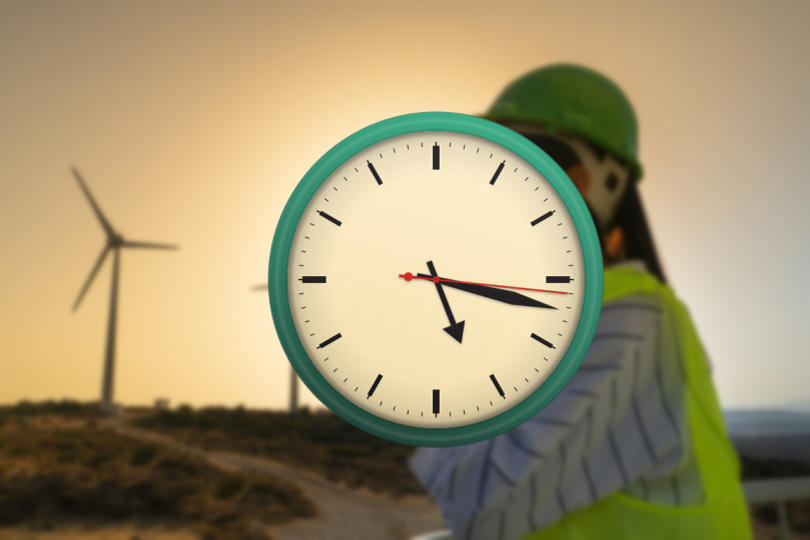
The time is 5h17m16s
